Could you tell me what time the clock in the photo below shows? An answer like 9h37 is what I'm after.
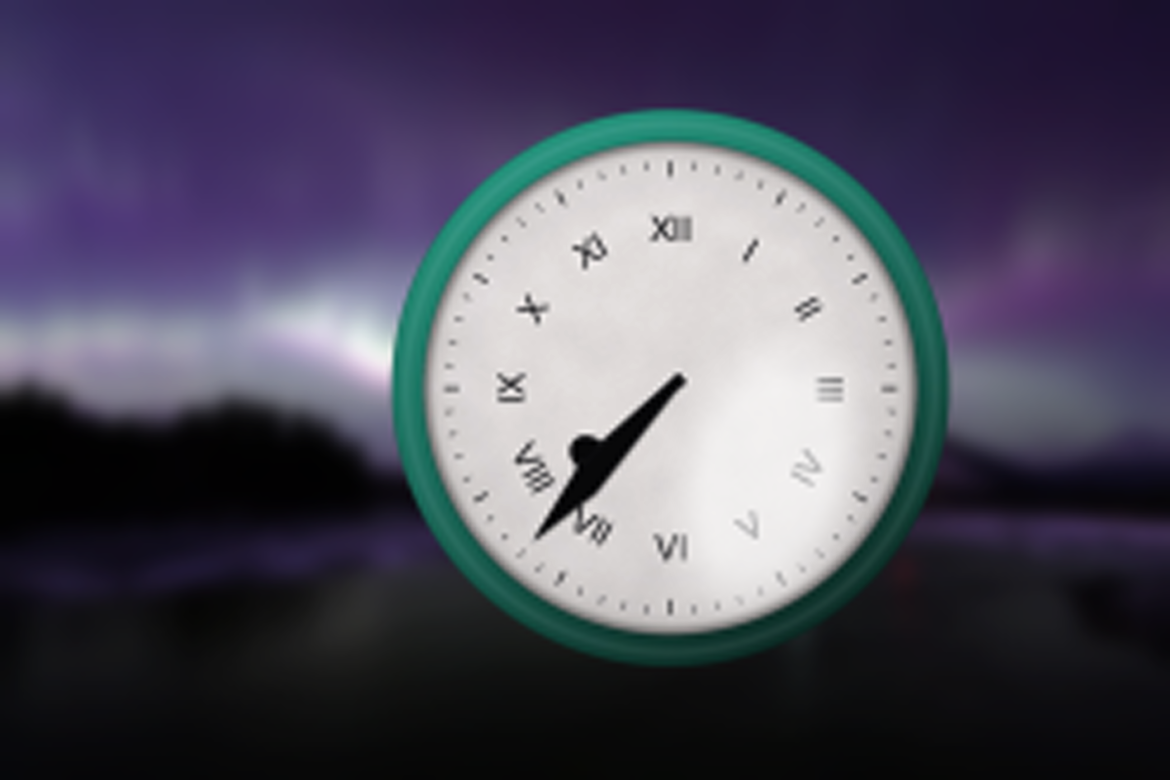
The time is 7h37
